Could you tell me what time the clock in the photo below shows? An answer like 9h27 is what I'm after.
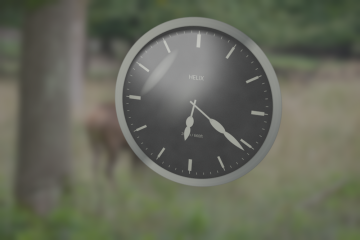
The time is 6h21
